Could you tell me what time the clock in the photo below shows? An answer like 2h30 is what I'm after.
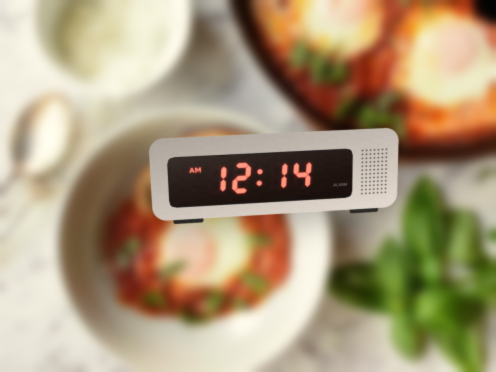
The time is 12h14
